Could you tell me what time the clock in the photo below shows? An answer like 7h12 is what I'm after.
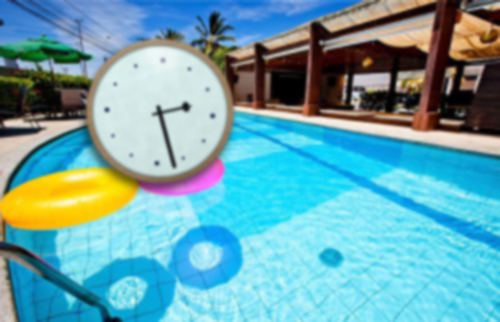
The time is 2h27
